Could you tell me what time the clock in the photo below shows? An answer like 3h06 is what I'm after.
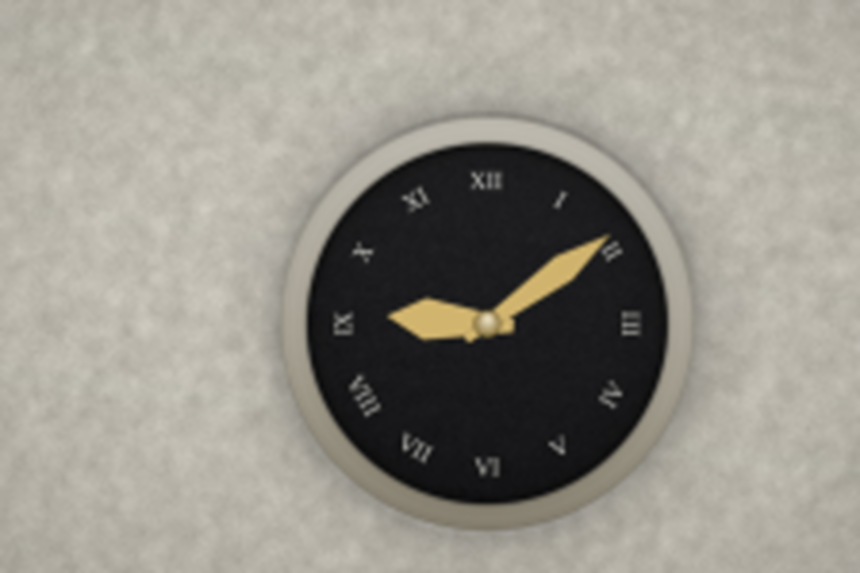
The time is 9h09
